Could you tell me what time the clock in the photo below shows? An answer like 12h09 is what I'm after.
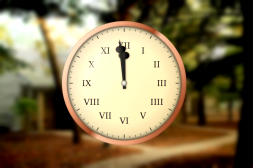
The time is 11h59
